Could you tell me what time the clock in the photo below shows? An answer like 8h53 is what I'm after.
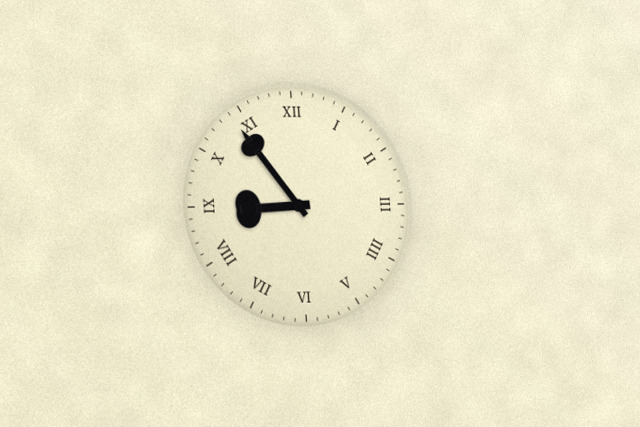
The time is 8h54
